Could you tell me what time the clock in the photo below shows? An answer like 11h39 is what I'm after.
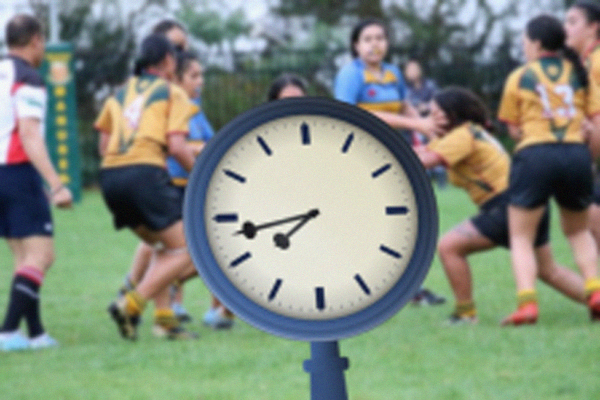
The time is 7h43
